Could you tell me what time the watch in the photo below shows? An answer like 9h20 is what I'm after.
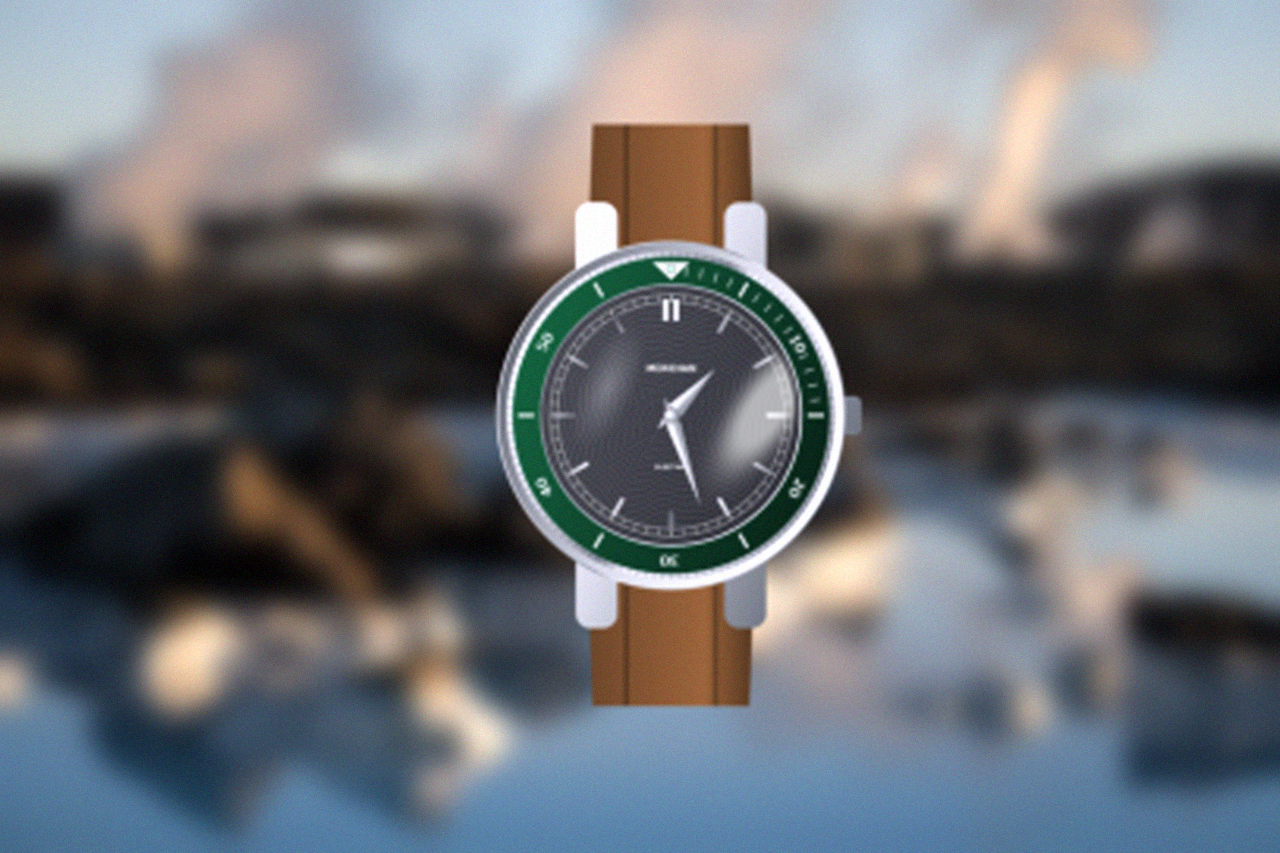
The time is 1h27
